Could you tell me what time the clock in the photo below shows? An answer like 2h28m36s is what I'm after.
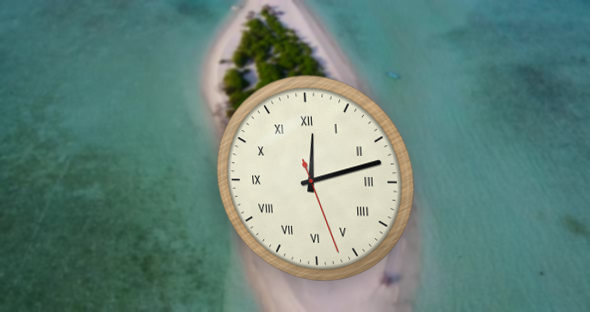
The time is 12h12m27s
